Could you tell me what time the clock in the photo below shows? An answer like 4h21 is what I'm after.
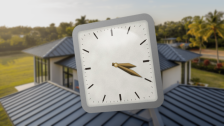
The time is 3h20
